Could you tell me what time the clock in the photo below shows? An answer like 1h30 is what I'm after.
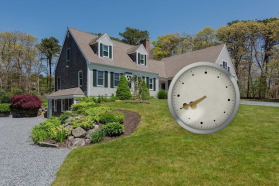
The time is 7h40
